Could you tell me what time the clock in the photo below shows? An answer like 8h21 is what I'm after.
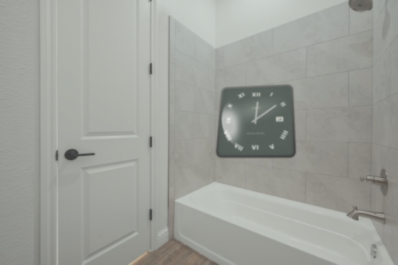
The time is 12h09
